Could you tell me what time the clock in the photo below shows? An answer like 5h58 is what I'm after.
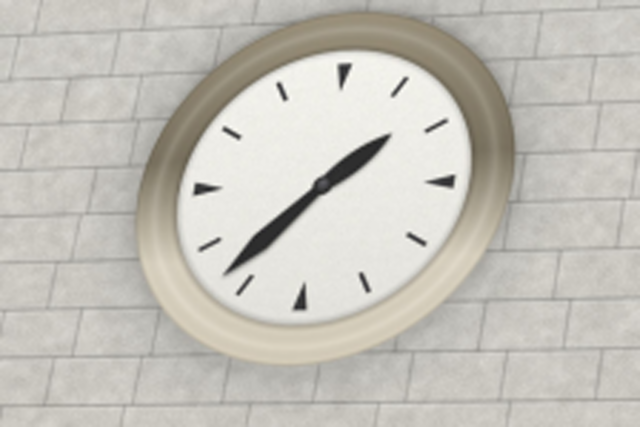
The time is 1h37
